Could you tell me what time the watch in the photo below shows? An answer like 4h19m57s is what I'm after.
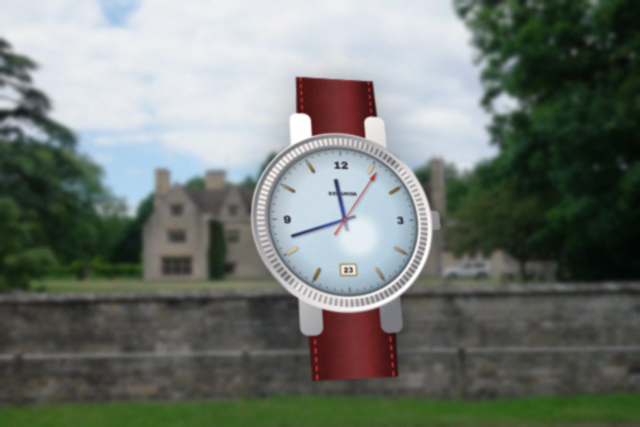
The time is 11h42m06s
